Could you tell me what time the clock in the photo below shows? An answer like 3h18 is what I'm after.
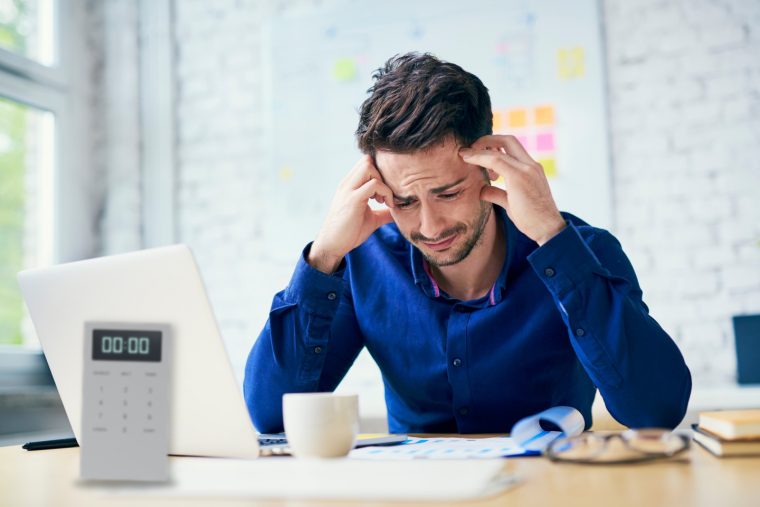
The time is 0h00
